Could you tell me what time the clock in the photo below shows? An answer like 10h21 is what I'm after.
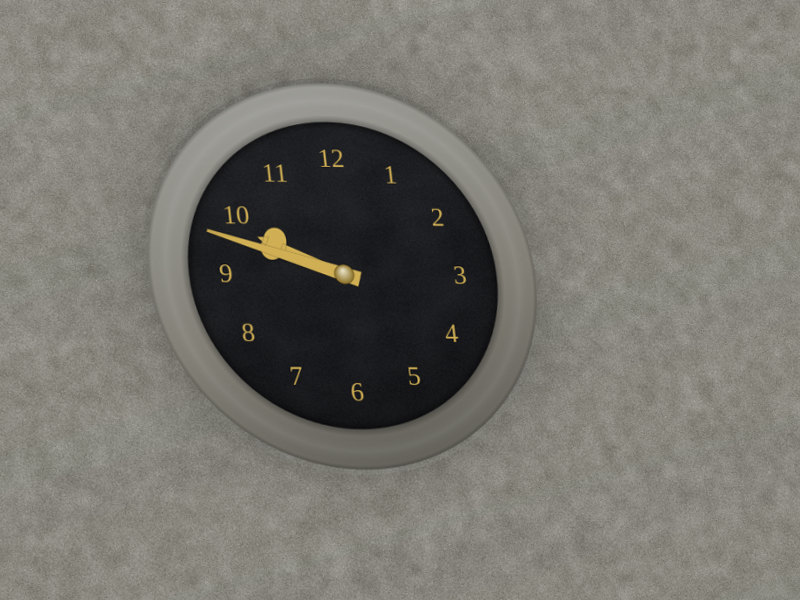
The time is 9h48
